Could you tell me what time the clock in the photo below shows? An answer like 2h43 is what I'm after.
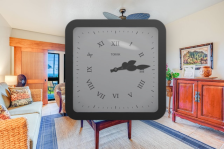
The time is 2h14
